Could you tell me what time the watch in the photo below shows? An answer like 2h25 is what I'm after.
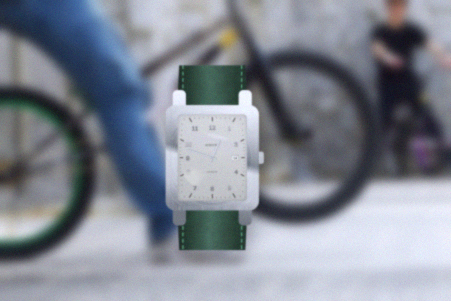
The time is 12h48
